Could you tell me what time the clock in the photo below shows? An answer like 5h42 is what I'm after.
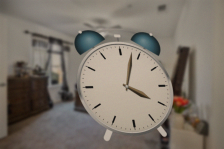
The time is 4h03
